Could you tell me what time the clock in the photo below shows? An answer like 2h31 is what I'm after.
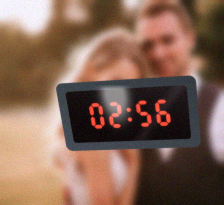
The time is 2h56
